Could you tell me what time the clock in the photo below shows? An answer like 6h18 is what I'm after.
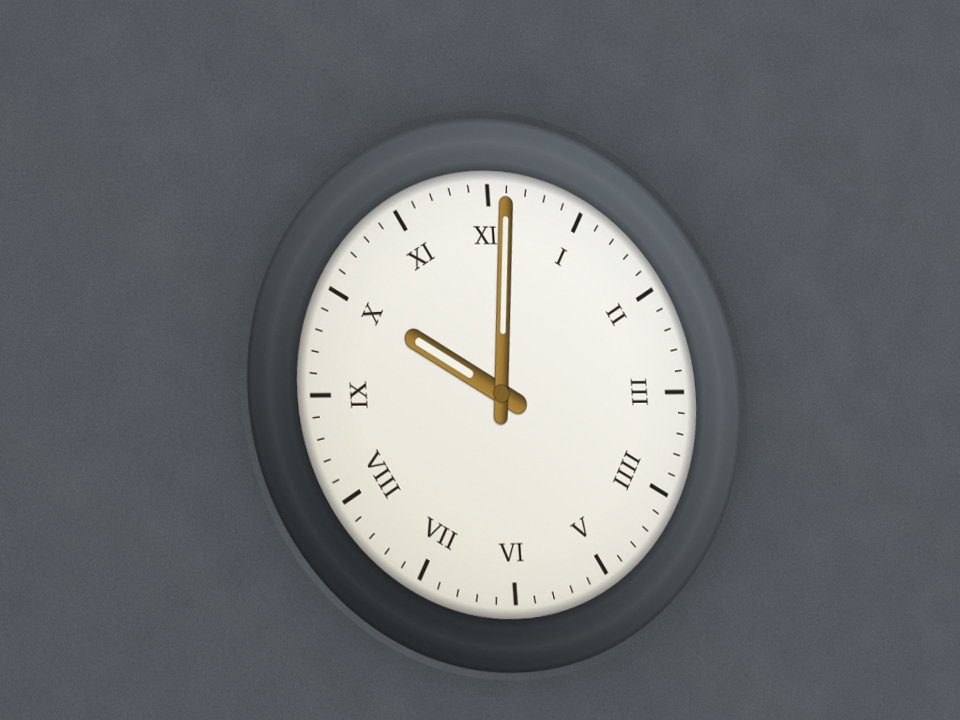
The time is 10h01
